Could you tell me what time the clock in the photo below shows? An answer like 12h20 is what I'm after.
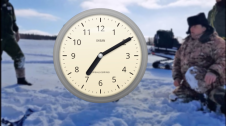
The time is 7h10
